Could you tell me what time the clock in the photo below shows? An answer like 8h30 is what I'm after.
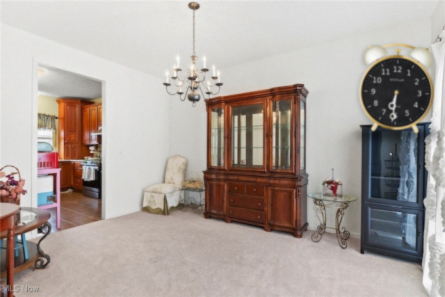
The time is 6h31
